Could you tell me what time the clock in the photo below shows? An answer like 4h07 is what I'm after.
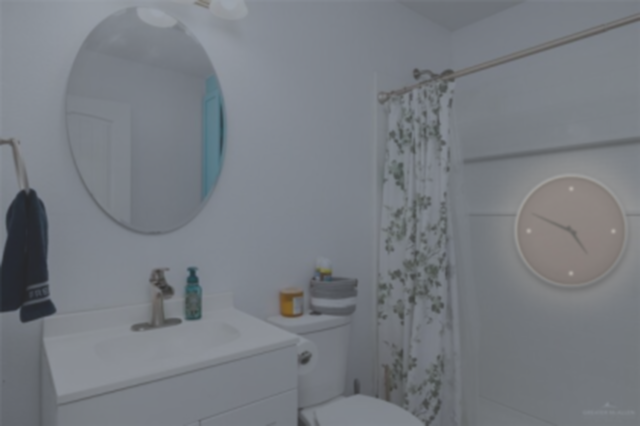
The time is 4h49
